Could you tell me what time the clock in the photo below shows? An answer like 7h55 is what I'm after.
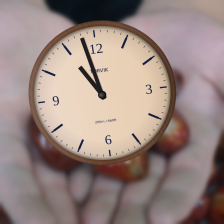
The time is 10h58
